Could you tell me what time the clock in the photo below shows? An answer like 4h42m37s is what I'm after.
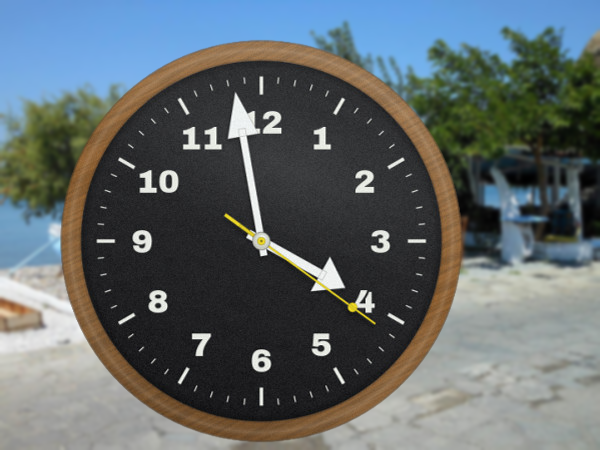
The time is 3h58m21s
